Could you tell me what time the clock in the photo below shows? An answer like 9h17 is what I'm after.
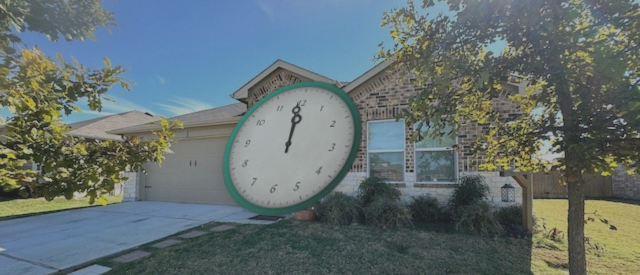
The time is 11h59
